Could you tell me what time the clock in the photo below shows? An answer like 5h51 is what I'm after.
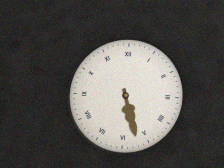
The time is 5h27
